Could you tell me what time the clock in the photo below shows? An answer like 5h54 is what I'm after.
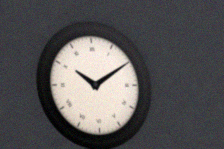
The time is 10h10
